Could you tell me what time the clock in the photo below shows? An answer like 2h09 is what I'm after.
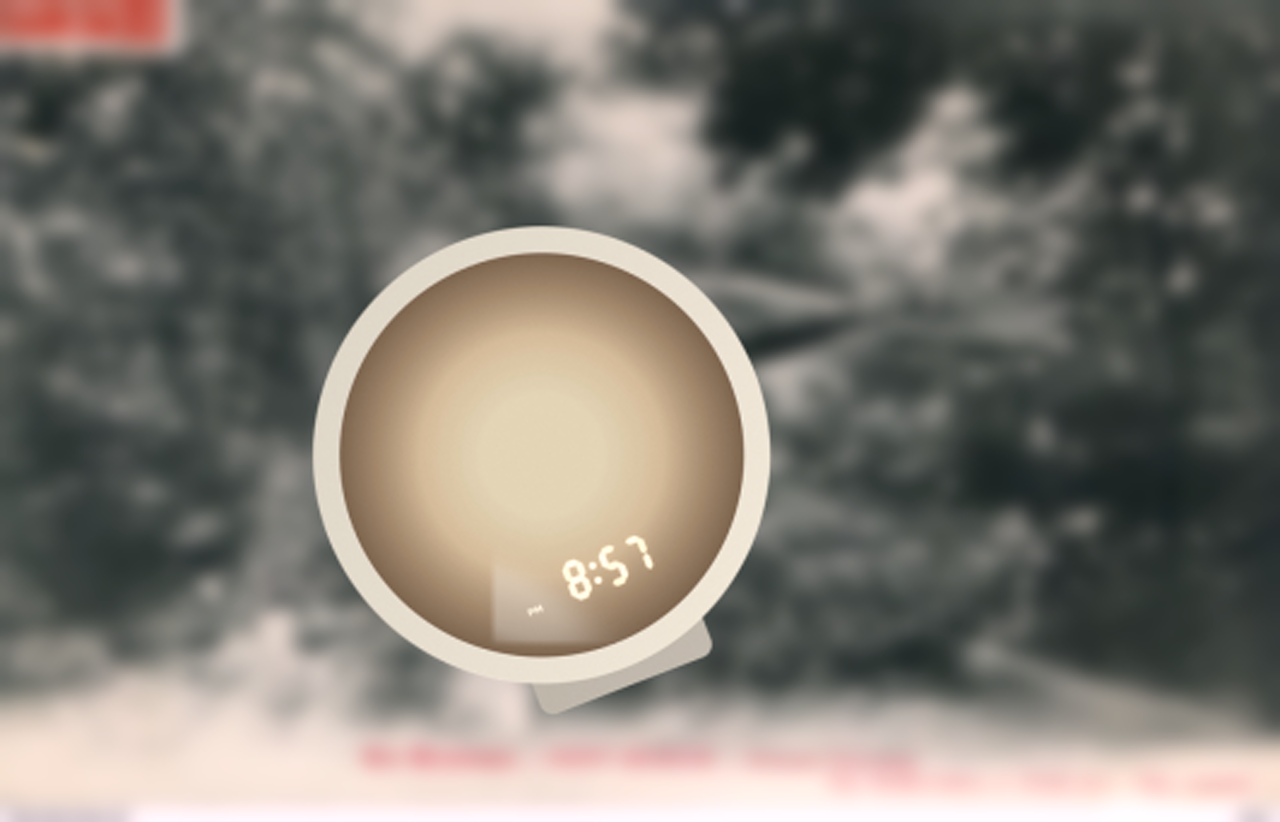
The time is 8h57
